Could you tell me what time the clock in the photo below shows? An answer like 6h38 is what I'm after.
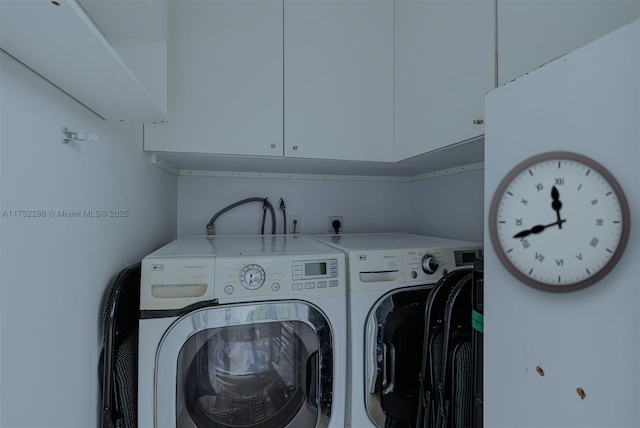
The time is 11h42
